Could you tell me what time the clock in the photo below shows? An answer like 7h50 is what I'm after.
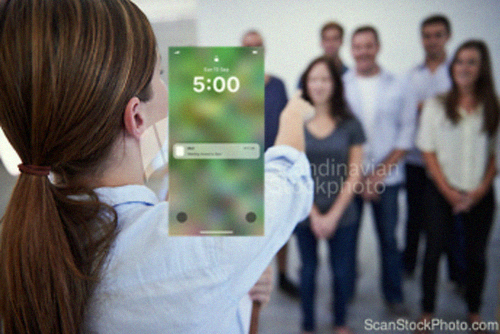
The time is 5h00
